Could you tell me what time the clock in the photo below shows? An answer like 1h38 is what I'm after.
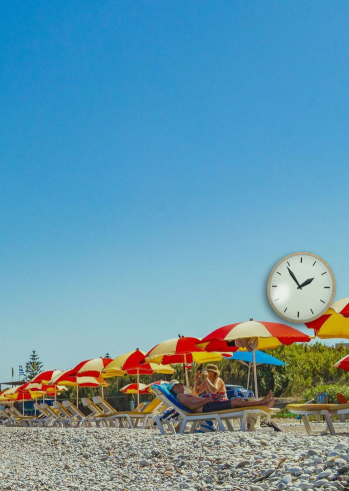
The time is 1h54
